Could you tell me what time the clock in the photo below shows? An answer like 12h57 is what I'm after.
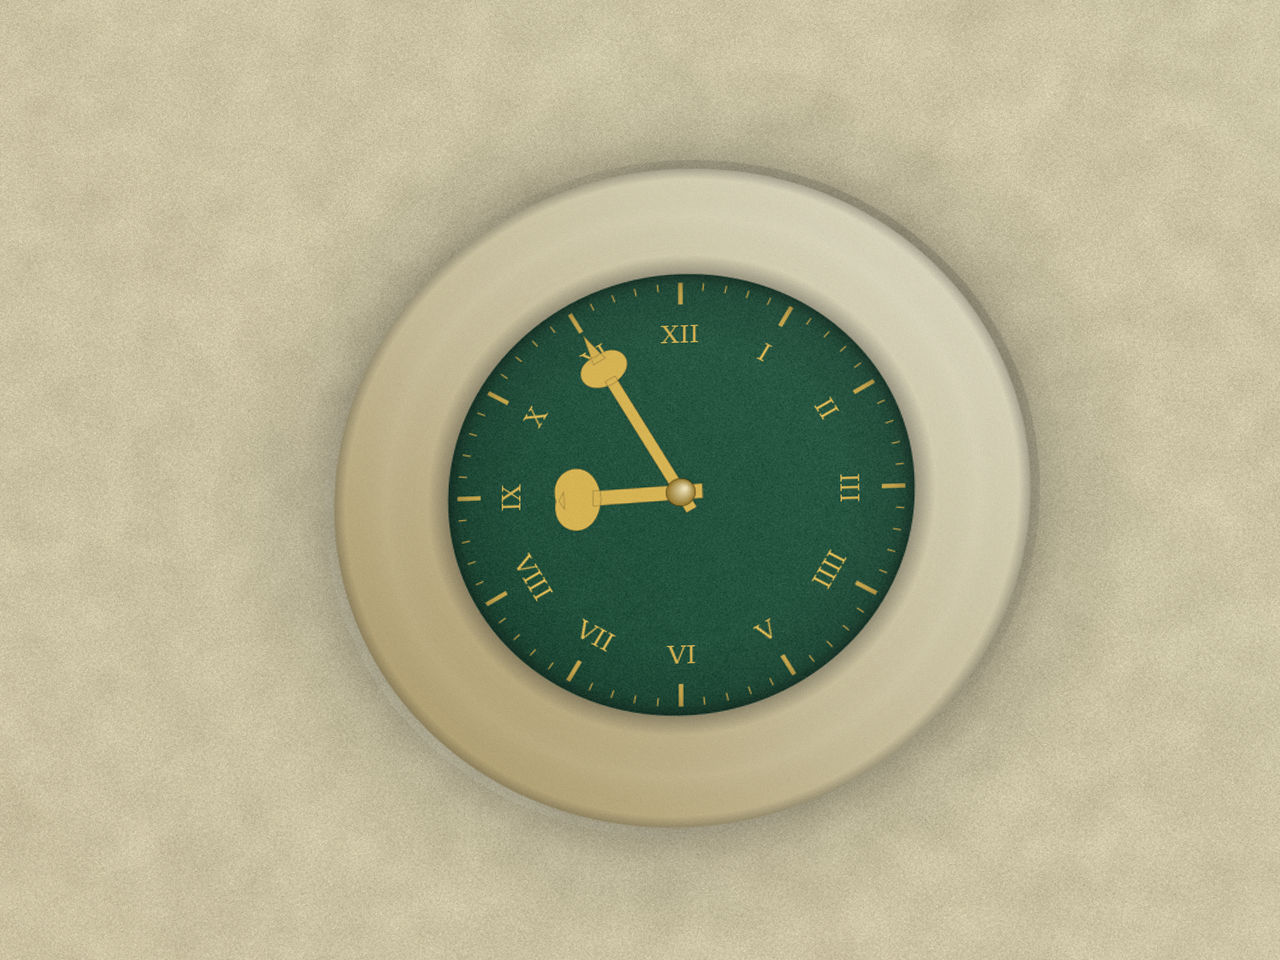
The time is 8h55
